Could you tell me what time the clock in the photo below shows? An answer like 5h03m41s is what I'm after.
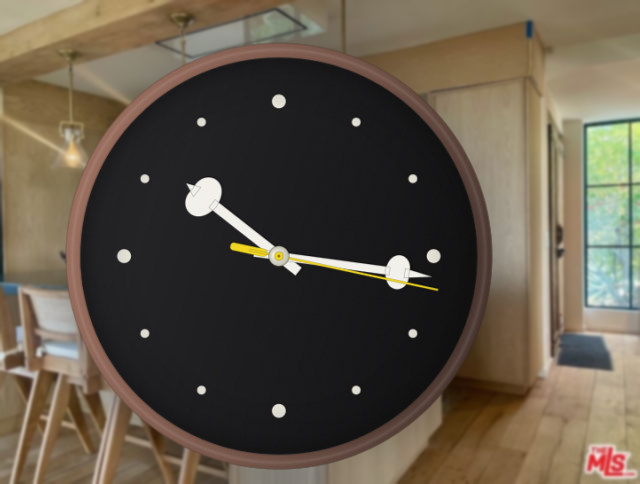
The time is 10h16m17s
